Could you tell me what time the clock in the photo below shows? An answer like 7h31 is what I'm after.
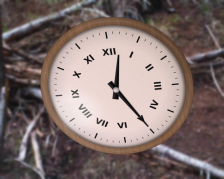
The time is 12h25
